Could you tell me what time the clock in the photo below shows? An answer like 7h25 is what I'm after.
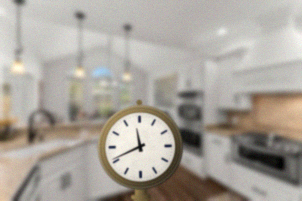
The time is 11h41
